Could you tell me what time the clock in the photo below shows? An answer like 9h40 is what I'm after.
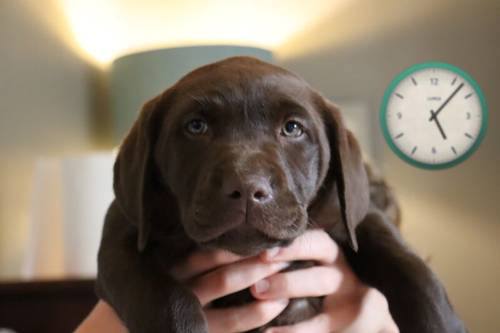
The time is 5h07
